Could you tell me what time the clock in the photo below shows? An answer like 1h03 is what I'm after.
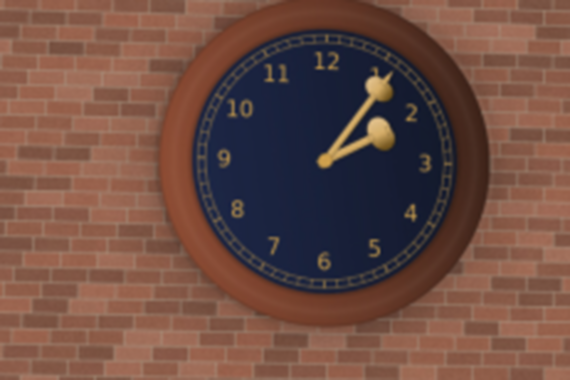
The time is 2h06
